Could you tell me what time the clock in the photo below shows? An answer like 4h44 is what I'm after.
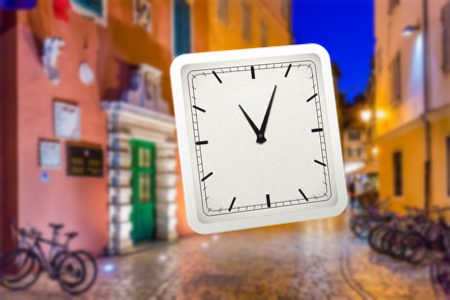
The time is 11h04
